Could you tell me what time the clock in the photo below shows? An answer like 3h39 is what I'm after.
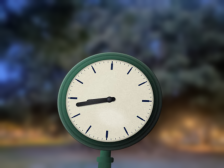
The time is 8h43
